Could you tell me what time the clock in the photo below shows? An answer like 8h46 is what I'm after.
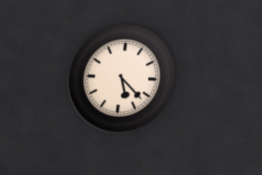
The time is 5h22
